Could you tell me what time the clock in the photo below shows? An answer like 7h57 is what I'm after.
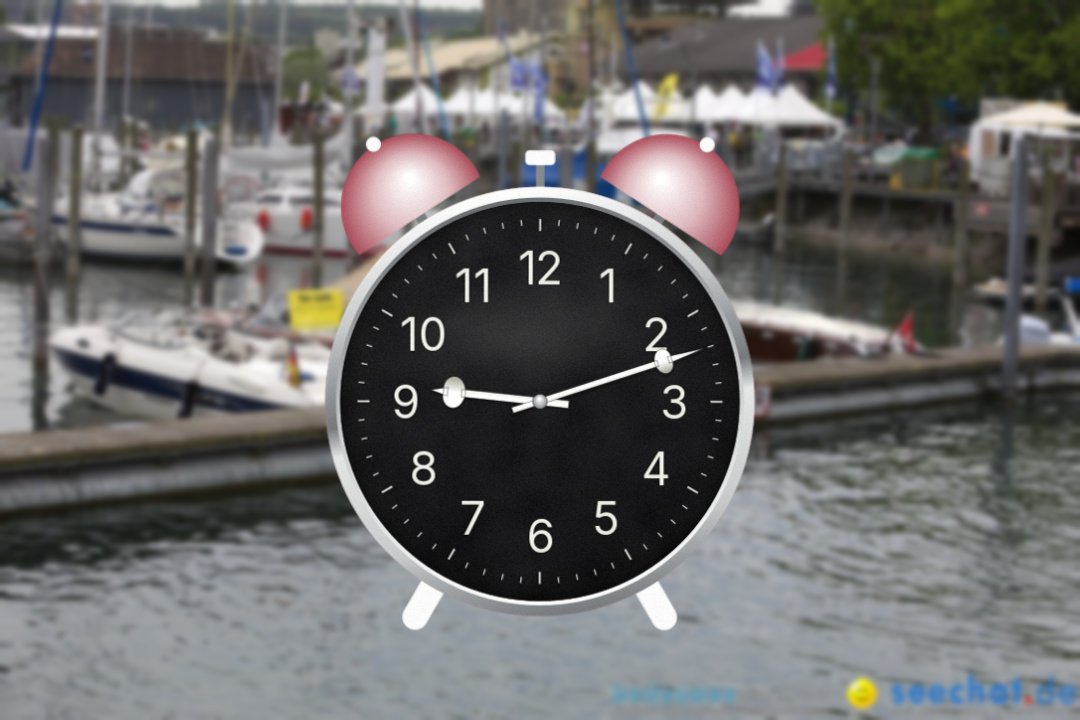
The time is 9h12
